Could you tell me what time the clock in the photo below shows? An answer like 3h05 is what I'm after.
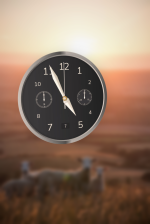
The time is 4h56
